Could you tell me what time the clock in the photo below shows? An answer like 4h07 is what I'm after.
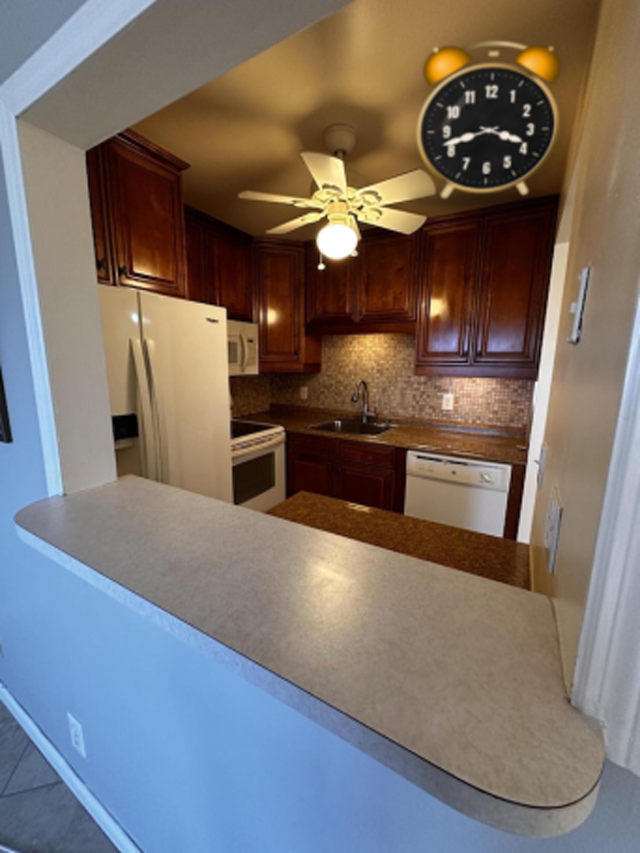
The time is 3h42
